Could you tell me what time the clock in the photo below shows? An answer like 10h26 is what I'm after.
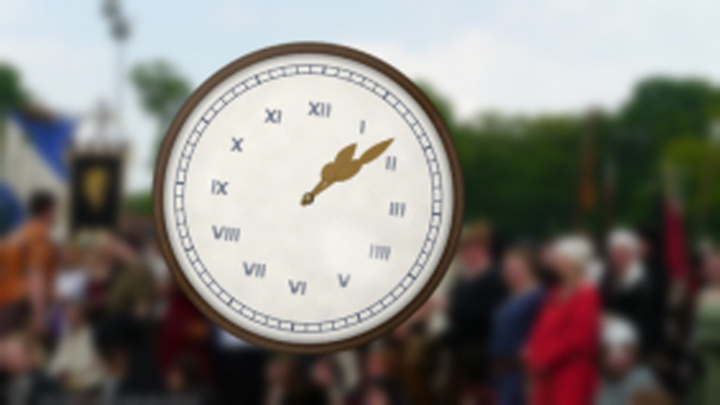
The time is 1h08
